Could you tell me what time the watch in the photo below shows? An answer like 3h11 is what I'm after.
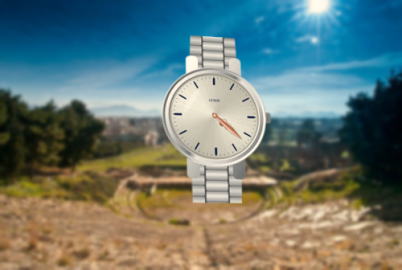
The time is 4h22
